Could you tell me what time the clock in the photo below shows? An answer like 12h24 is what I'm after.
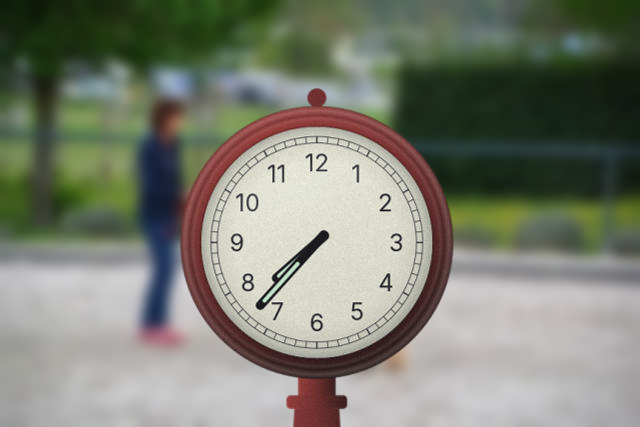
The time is 7h37
